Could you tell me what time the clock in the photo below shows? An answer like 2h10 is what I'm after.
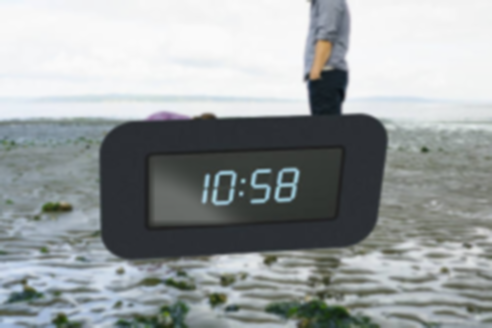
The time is 10h58
